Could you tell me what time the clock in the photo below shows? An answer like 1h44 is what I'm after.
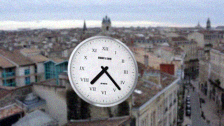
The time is 7h23
